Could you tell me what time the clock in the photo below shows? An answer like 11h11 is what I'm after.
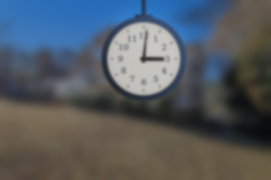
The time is 3h01
